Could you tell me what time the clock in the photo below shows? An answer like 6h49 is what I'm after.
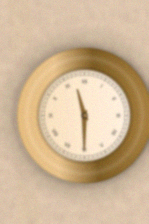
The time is 11h30
